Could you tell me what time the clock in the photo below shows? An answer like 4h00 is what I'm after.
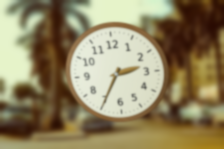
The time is 2h35
